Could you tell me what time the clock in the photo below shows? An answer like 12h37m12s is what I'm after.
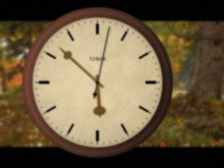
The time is 5h52m02s
